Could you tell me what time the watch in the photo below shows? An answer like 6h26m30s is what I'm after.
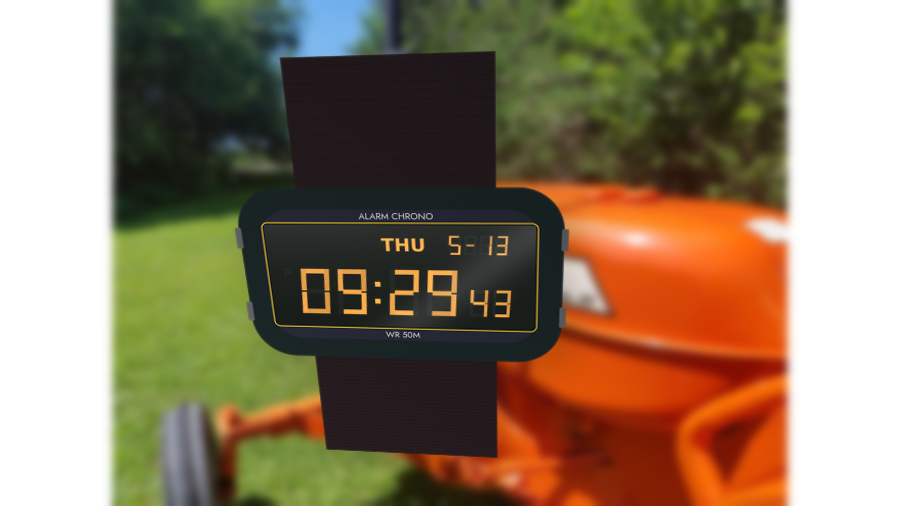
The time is 9h29m43s
